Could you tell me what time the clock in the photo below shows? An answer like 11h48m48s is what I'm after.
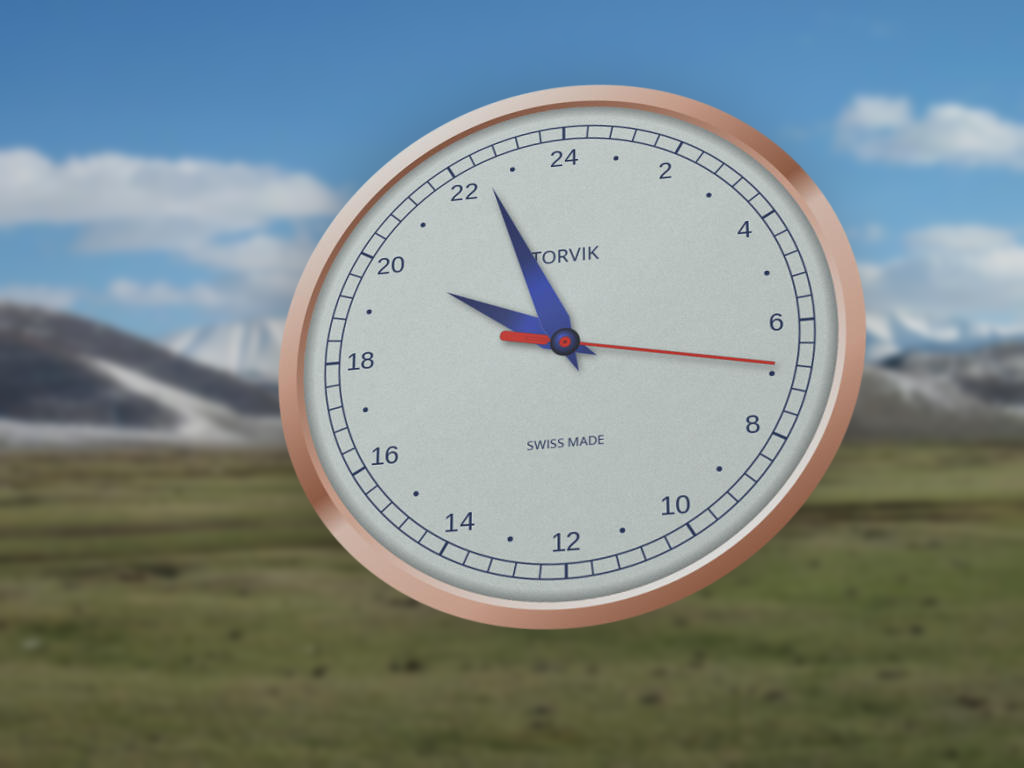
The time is 19h56m17s
